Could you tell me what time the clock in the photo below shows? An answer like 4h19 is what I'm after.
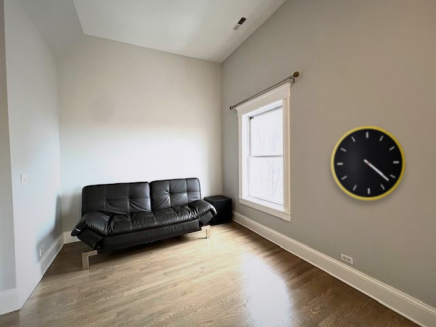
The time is 4h22
